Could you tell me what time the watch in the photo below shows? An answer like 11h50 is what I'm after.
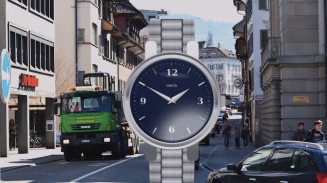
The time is 1h50
